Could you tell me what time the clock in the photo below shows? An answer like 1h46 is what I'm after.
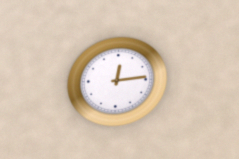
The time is 12h14
